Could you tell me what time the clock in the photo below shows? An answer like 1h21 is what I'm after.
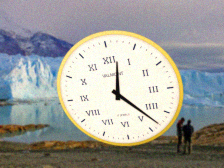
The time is 12h23
